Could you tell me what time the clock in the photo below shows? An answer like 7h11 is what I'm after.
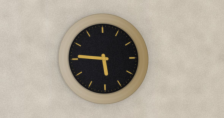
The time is 5h46
